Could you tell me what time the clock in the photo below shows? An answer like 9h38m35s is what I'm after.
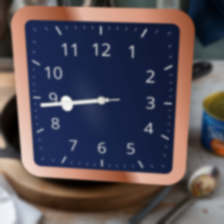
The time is 8h43m44s
